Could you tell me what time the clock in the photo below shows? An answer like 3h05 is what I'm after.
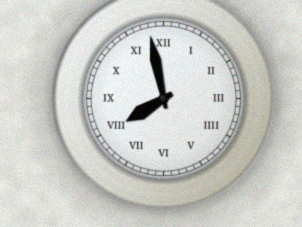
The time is 7h58
